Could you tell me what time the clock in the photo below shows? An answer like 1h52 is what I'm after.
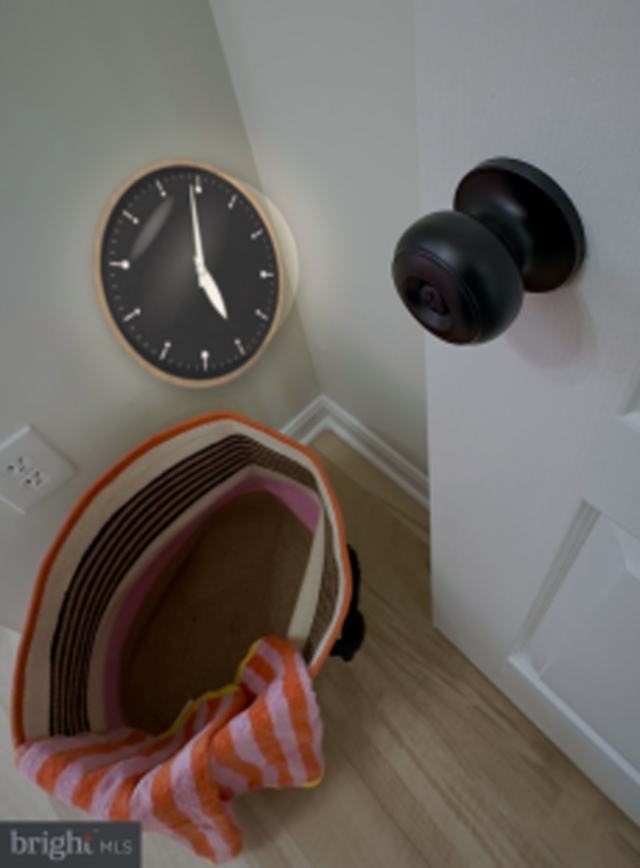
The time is 4h59
